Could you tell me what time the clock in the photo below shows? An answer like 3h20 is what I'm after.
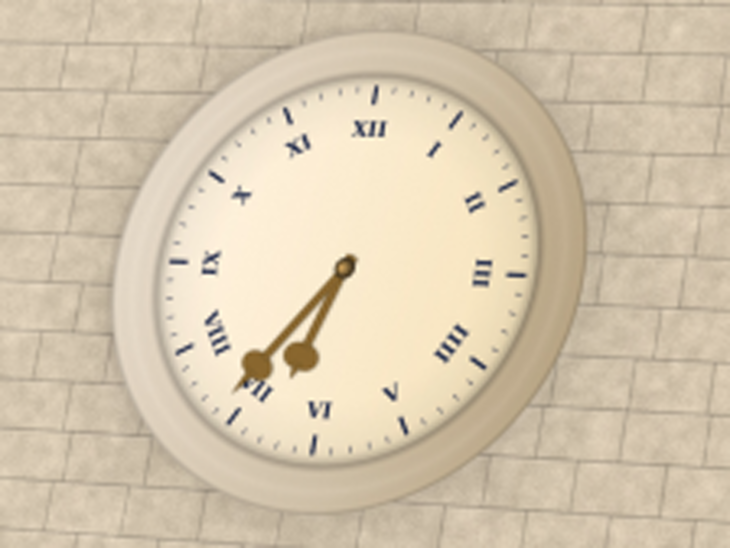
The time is 6h36
